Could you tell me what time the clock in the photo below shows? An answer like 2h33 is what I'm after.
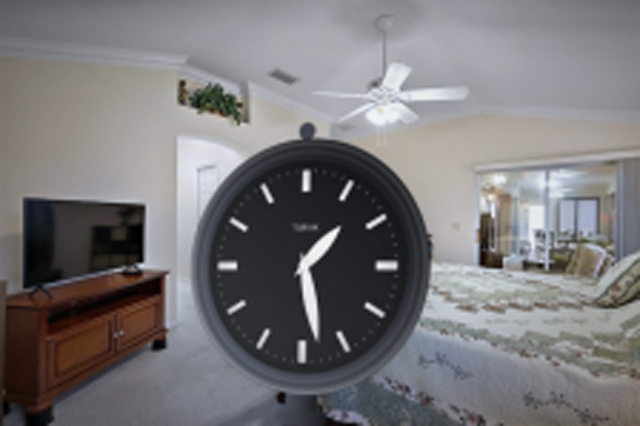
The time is 1h28
